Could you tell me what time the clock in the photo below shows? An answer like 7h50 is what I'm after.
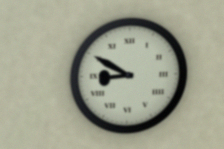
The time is 8h50
